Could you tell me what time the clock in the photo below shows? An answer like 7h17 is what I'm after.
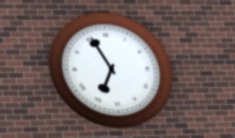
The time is 6h56
